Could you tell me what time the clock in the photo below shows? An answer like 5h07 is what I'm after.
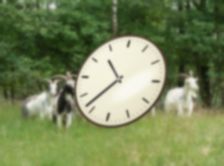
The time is 10h37
